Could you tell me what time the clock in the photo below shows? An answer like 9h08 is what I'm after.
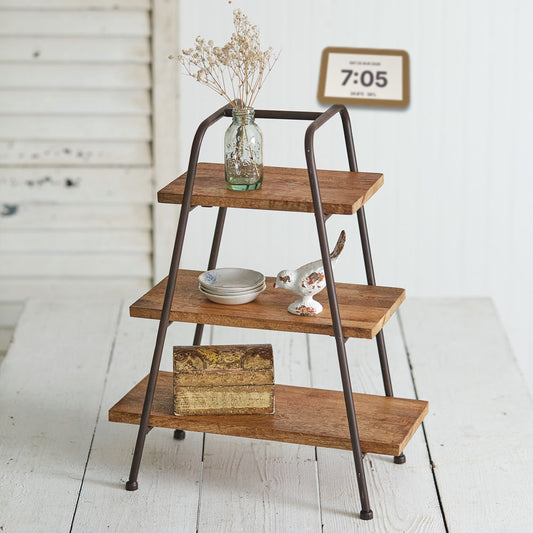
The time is 7h05
